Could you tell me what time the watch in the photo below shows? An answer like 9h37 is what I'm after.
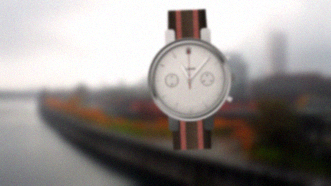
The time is 11h07
